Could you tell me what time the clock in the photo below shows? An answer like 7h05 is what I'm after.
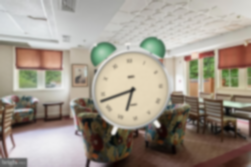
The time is 6h43
